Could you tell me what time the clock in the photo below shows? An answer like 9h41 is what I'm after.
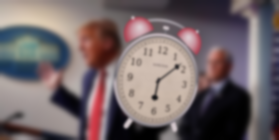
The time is 6h08
